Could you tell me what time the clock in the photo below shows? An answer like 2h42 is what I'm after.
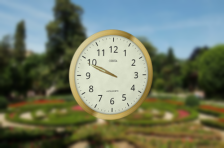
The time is 9h49
